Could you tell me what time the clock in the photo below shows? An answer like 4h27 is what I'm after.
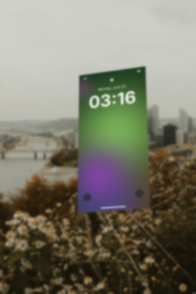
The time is 3h16
